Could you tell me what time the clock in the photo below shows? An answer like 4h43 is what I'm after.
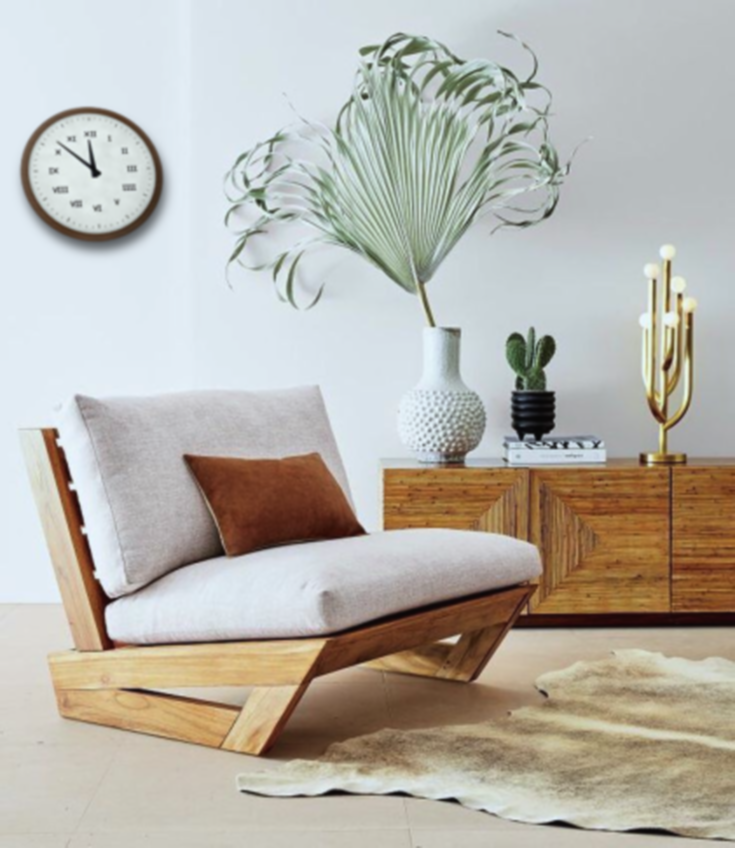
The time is 11h52
